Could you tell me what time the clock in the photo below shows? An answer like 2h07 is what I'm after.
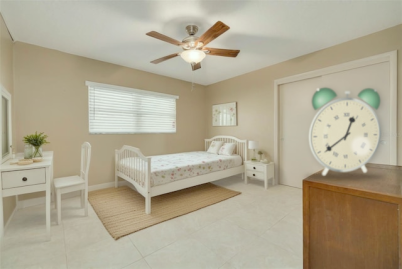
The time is 12h39
